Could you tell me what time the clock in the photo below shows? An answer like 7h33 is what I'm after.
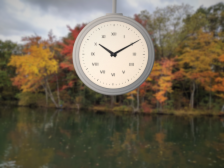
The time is 10h10
